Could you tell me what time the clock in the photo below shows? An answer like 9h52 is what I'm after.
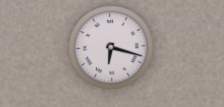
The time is 6h18
